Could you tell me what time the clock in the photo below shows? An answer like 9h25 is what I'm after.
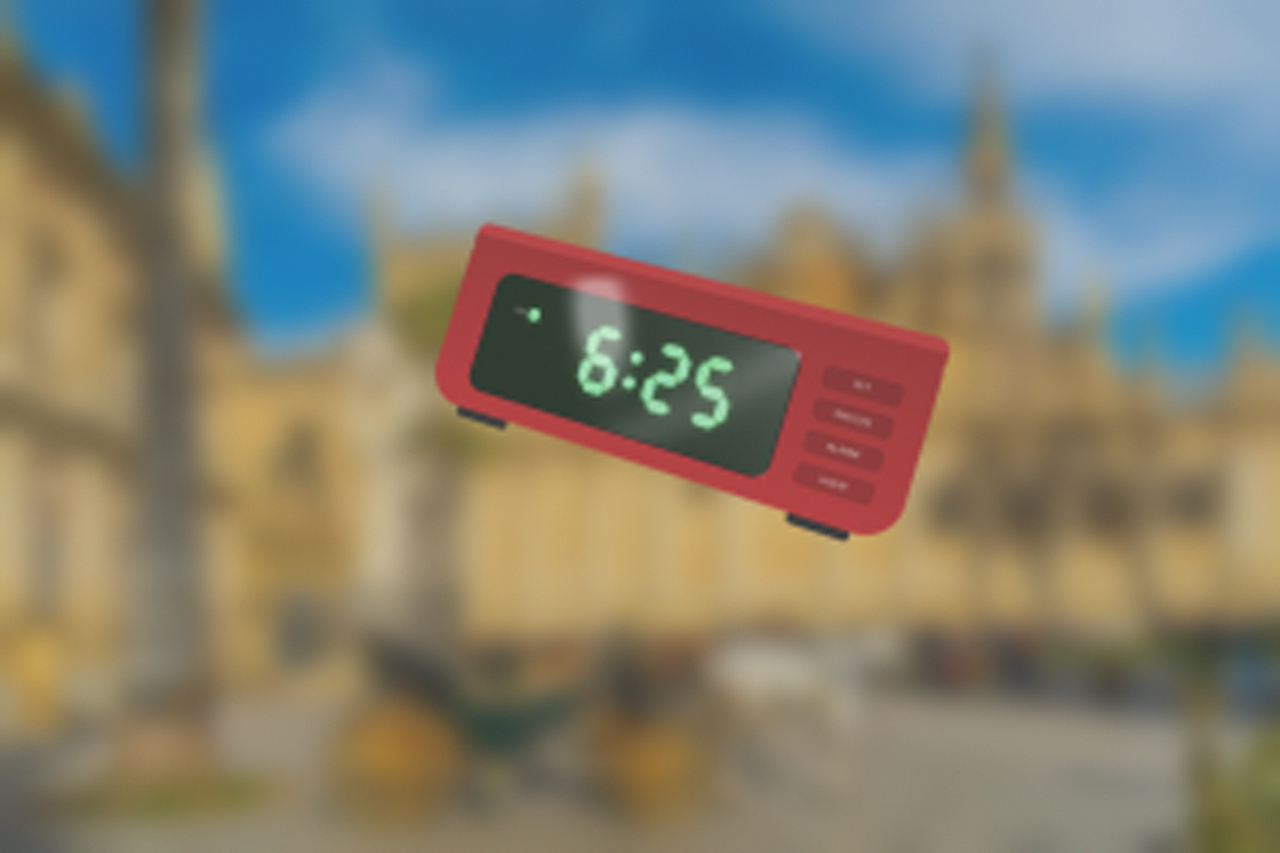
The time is 6h25
